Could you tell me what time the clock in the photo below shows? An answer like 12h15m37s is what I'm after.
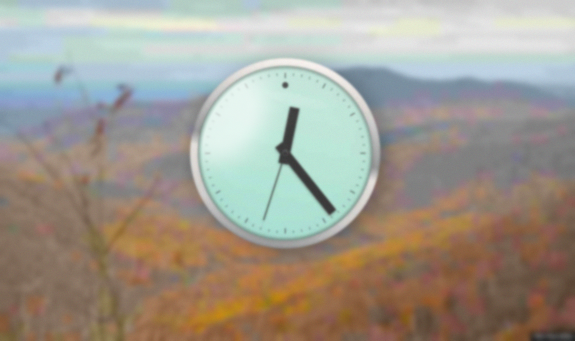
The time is 12h23m33s
